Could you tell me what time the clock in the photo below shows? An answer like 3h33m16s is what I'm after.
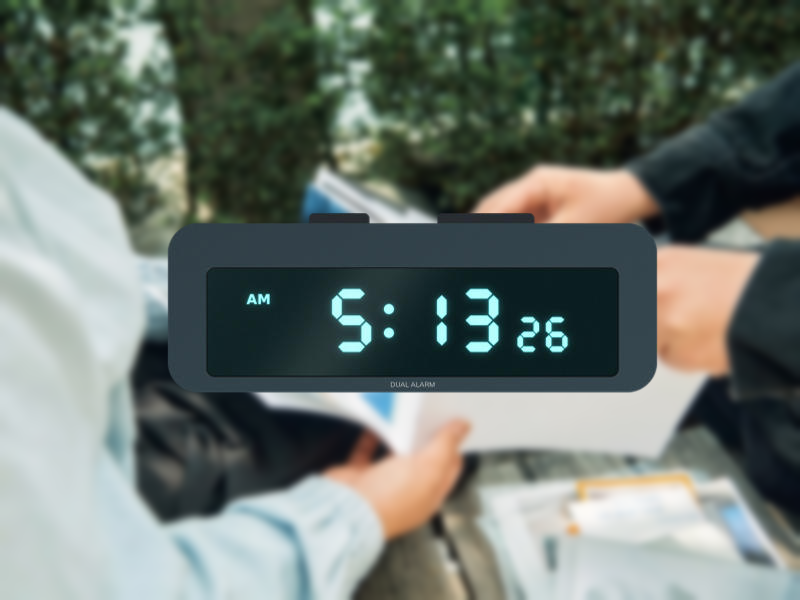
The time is 5h13m26s
